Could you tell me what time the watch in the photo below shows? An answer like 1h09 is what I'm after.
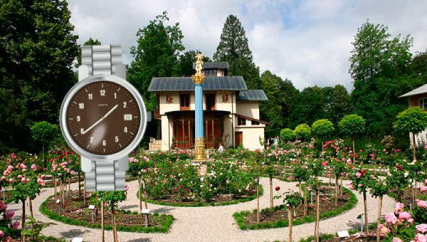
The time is 1h39
